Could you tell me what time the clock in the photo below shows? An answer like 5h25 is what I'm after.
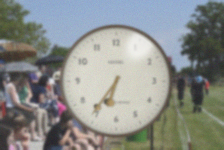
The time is 6h36
